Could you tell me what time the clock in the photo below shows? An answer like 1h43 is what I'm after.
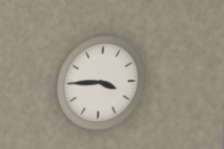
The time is 3h45
